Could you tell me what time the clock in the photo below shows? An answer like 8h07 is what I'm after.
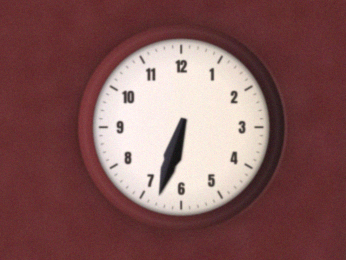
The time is 6h33
